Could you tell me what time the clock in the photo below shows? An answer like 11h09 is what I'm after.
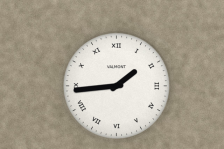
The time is 1h44
